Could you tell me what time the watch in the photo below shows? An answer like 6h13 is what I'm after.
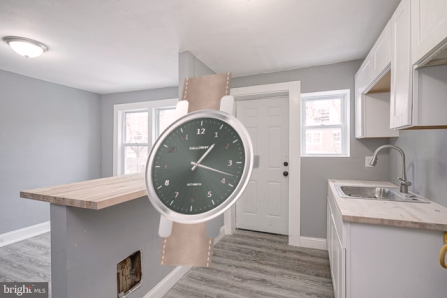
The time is 1h18
